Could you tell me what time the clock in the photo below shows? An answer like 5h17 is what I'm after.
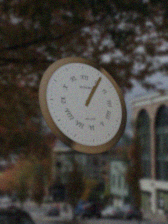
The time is 1h06
